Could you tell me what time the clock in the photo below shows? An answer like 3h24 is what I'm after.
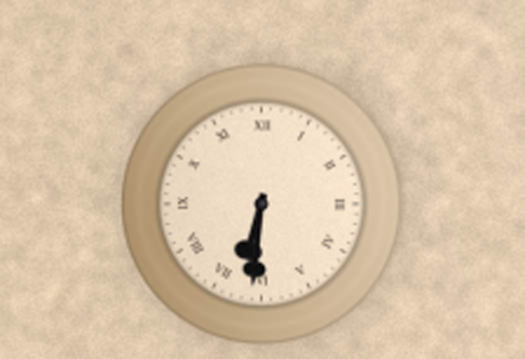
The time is 6h31
